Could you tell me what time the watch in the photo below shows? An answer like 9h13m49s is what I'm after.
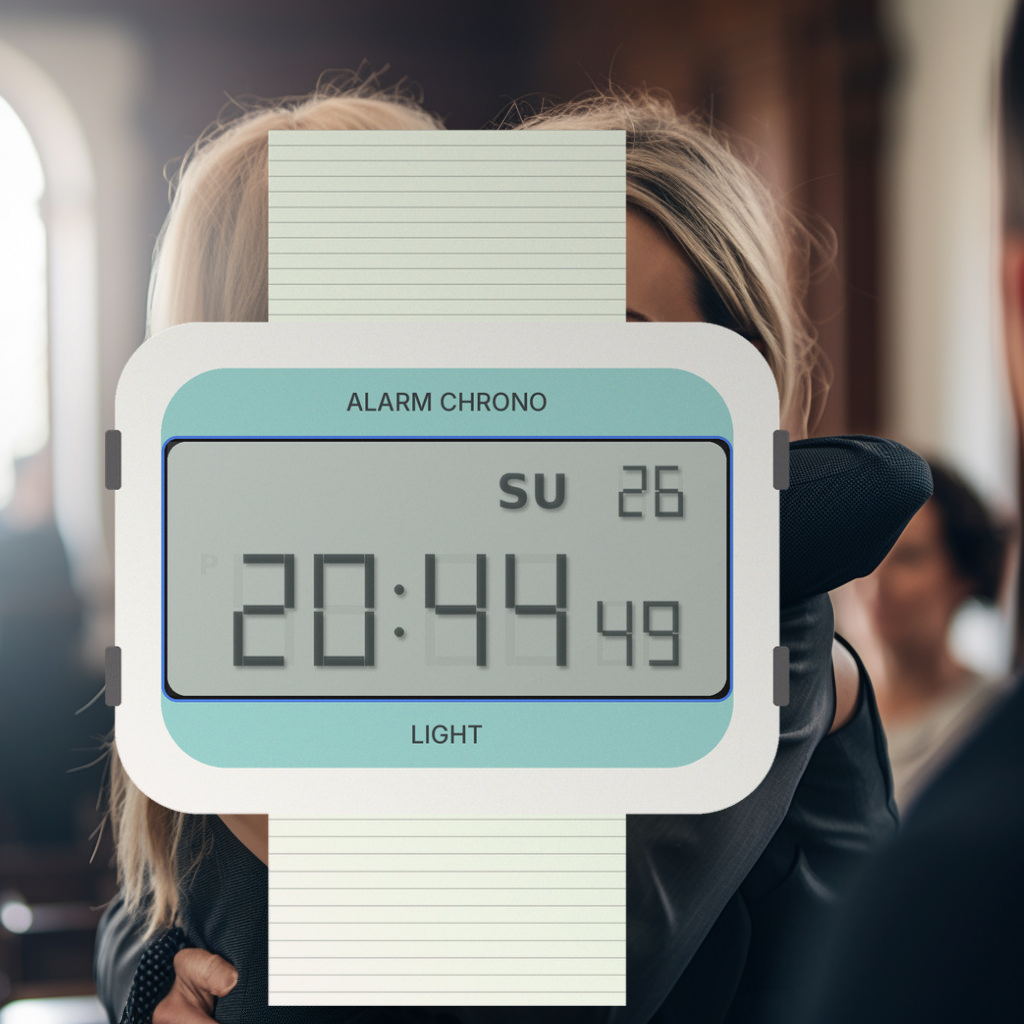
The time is 20h44m49s
